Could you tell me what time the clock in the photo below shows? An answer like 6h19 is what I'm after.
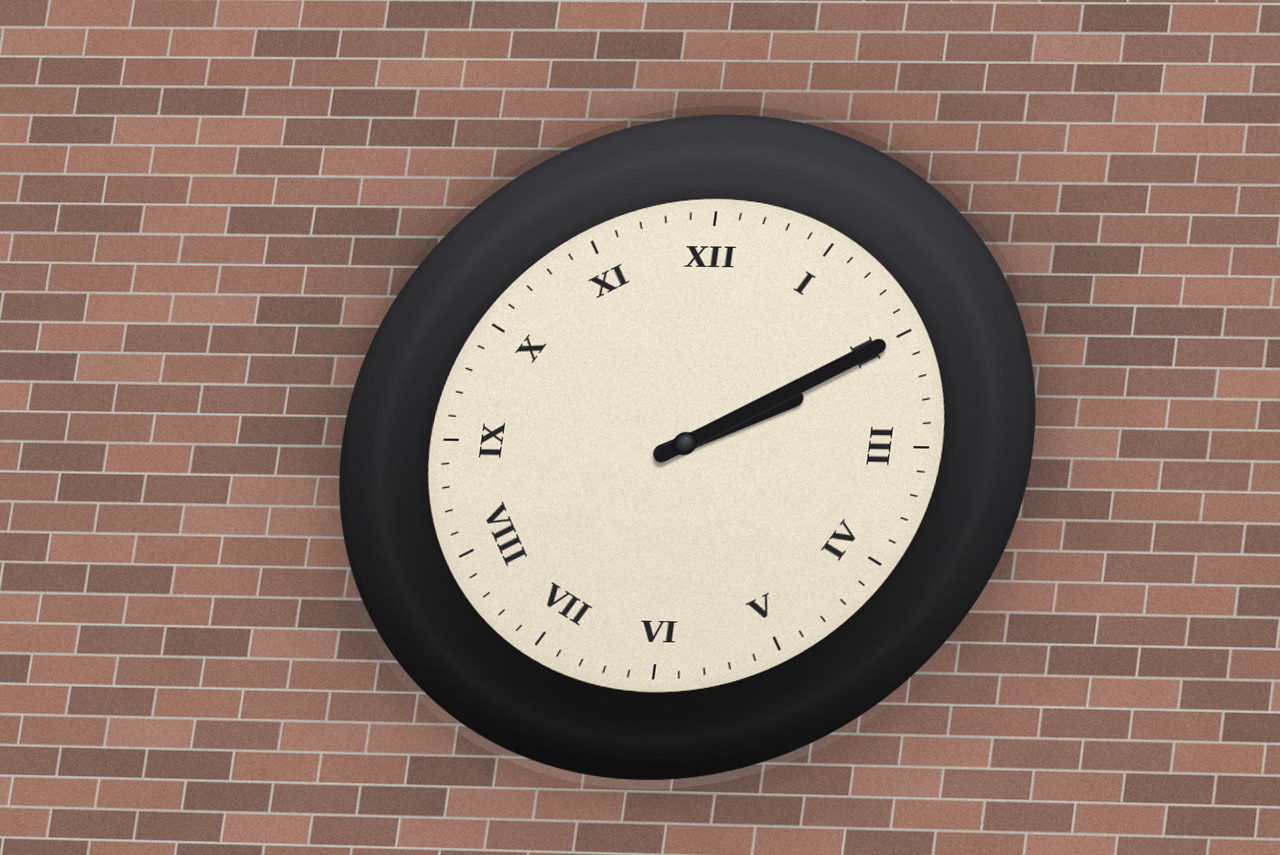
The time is 2h10
